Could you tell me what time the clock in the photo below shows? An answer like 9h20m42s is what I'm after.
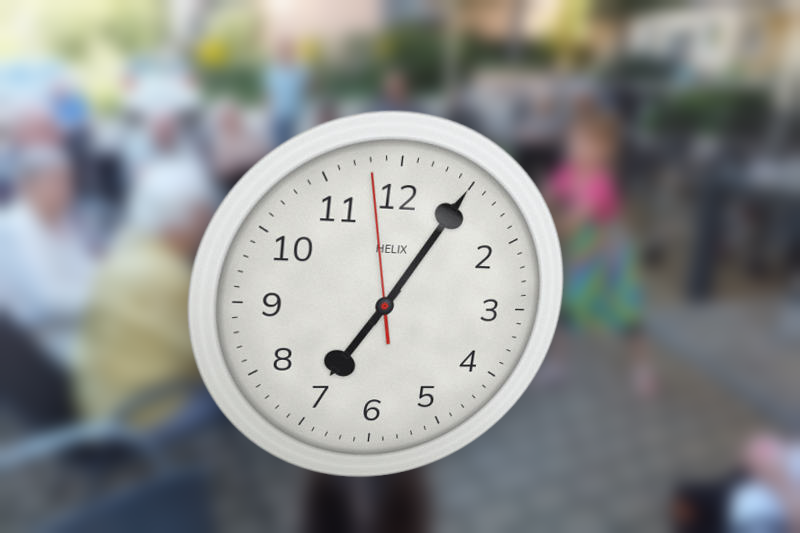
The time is 7h04m58s
